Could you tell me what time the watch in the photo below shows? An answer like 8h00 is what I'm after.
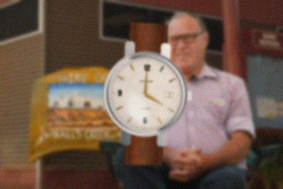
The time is 4h00
